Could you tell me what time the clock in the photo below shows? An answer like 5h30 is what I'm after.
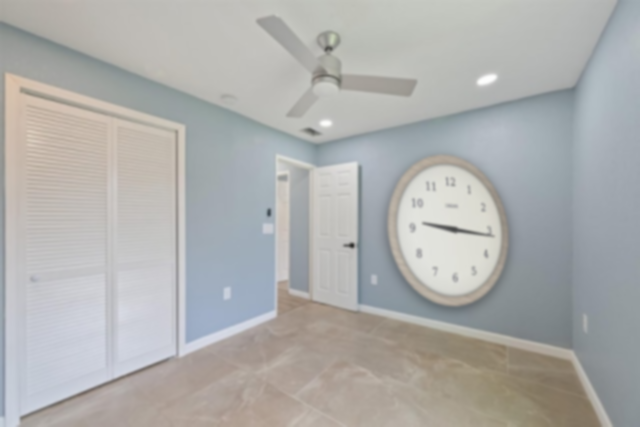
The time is 9h16
